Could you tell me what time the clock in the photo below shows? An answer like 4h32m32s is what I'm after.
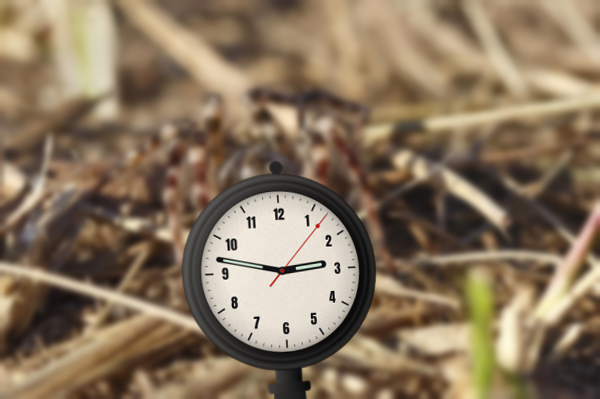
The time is 2h47m07s
